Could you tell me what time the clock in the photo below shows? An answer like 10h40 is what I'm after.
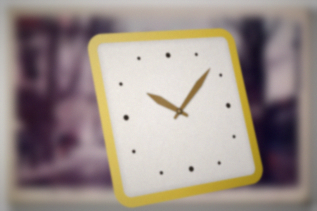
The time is 10h08
